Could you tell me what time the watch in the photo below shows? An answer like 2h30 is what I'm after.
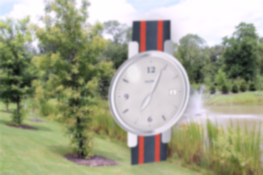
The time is 7h04
